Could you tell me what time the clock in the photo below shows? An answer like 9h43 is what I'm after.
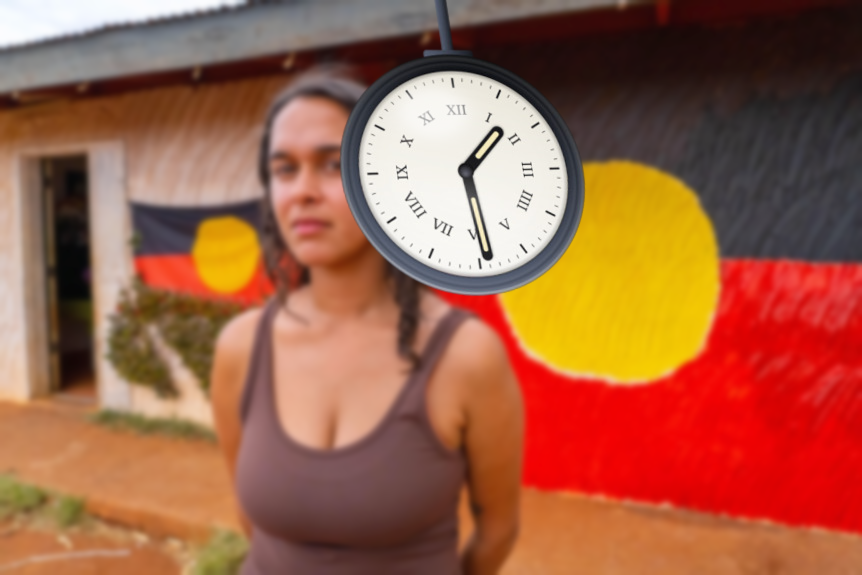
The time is 1h29
